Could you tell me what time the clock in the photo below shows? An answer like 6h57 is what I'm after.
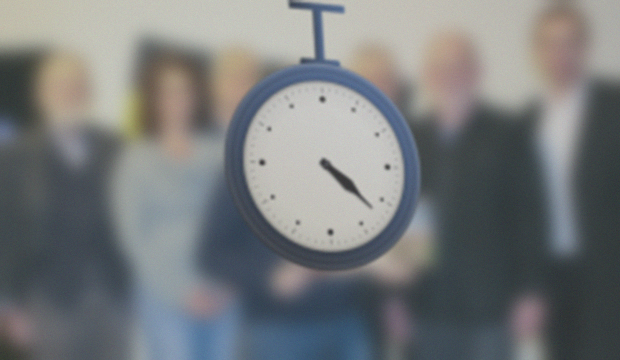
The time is 4h22
